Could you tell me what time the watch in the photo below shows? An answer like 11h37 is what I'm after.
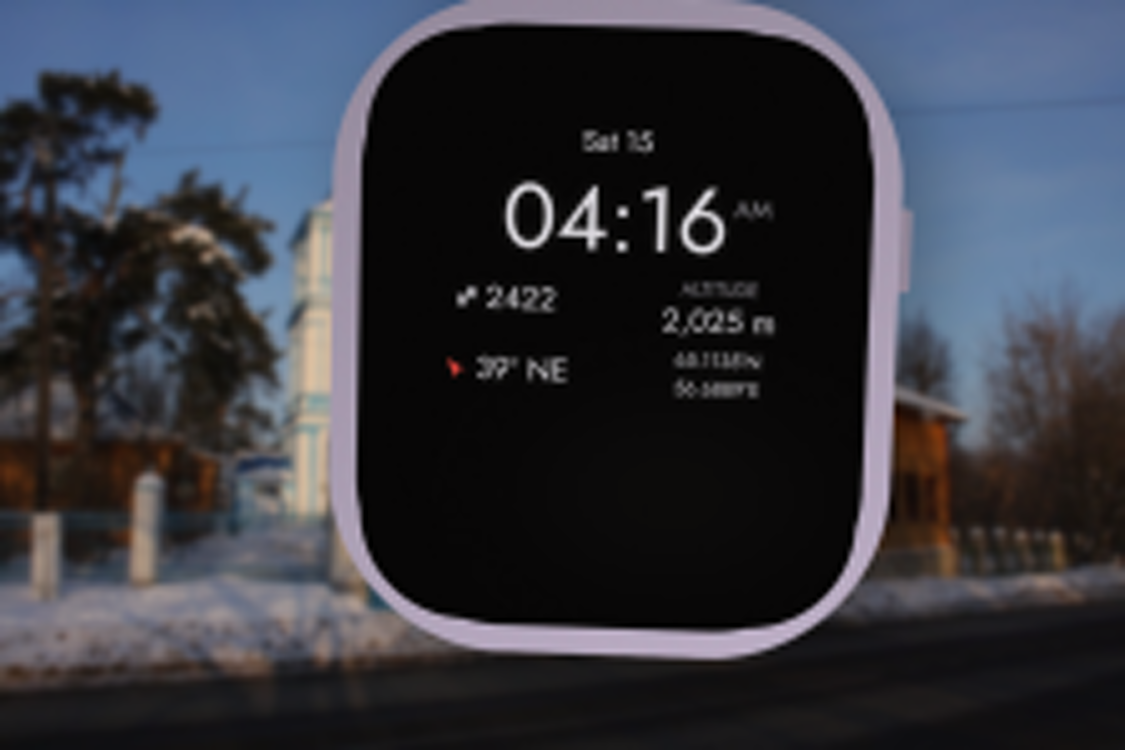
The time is 4h16
